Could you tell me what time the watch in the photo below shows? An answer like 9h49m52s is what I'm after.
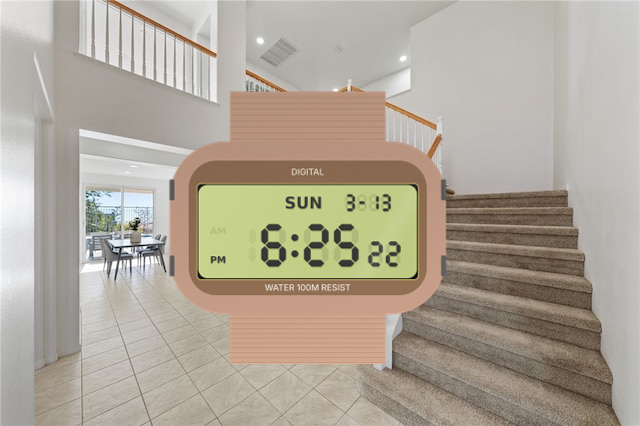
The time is 6h25m22s
